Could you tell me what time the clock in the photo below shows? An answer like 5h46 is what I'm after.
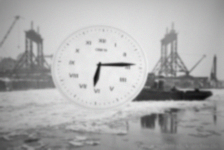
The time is 6h14
